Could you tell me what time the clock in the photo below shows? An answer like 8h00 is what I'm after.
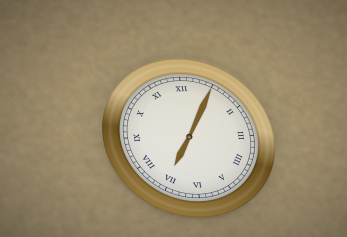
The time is 7h05
